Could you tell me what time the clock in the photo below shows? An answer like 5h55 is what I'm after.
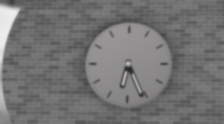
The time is 6h26
